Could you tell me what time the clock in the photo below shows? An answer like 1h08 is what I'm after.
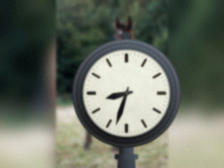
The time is 8h33
